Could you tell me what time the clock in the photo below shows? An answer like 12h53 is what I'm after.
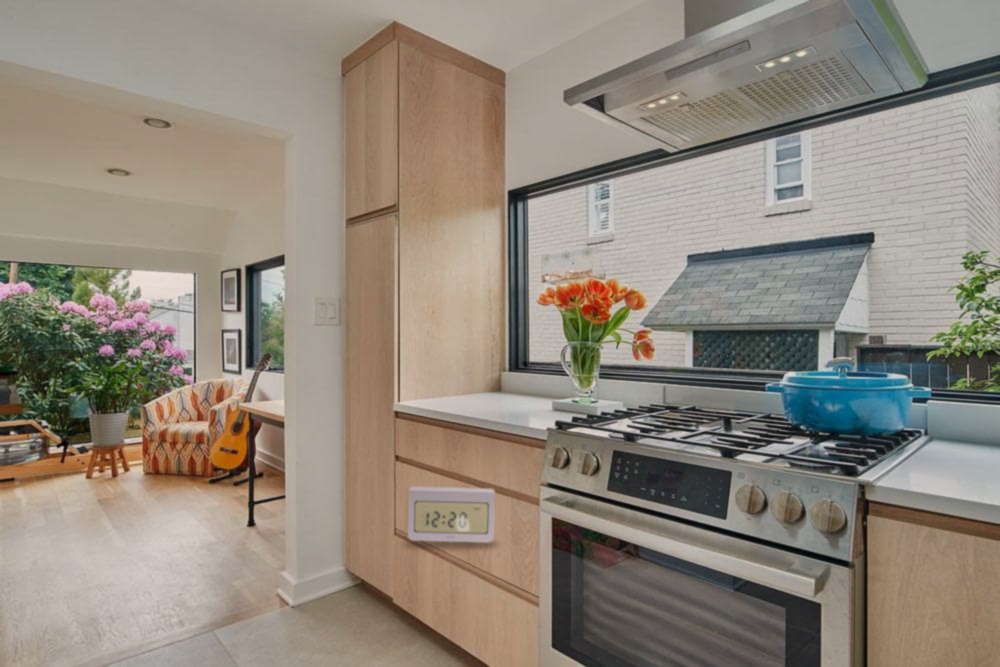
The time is 12h20
